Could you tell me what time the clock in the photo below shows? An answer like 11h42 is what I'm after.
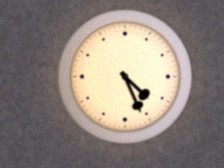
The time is 4h26
